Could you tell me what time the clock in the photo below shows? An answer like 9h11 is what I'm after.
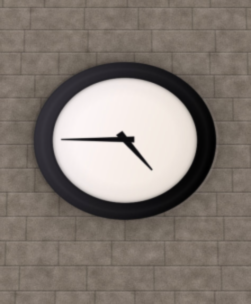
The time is 4h45
